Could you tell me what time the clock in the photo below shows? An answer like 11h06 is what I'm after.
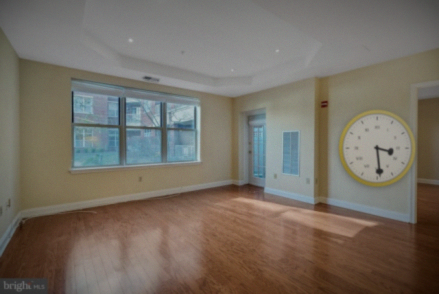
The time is 3h29
